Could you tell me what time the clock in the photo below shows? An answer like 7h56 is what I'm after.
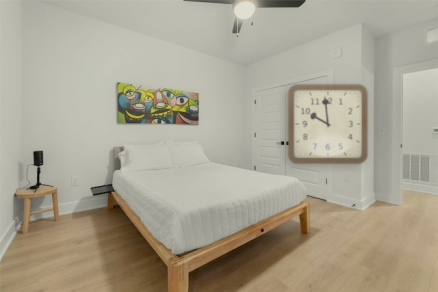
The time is 9h59
